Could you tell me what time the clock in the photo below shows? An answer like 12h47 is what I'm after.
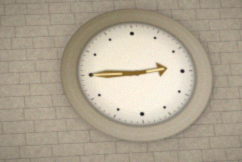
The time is 2h45
